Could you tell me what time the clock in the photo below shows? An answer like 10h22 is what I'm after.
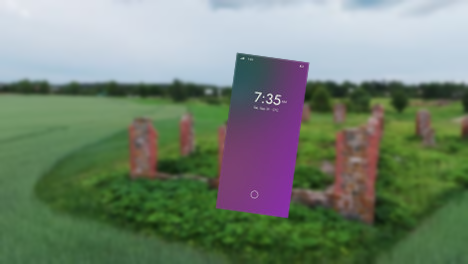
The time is 7h35
